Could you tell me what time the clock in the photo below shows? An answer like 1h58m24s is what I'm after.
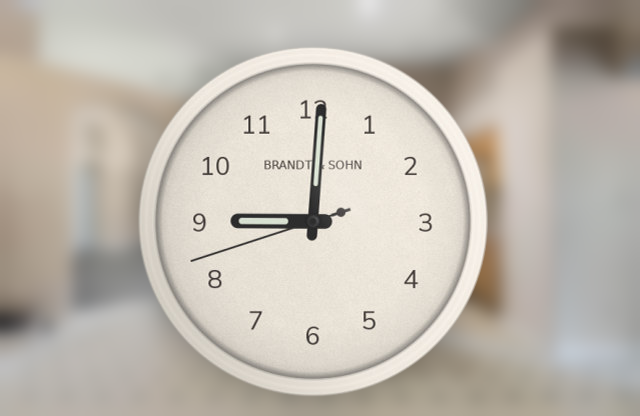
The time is 9h00m42s
